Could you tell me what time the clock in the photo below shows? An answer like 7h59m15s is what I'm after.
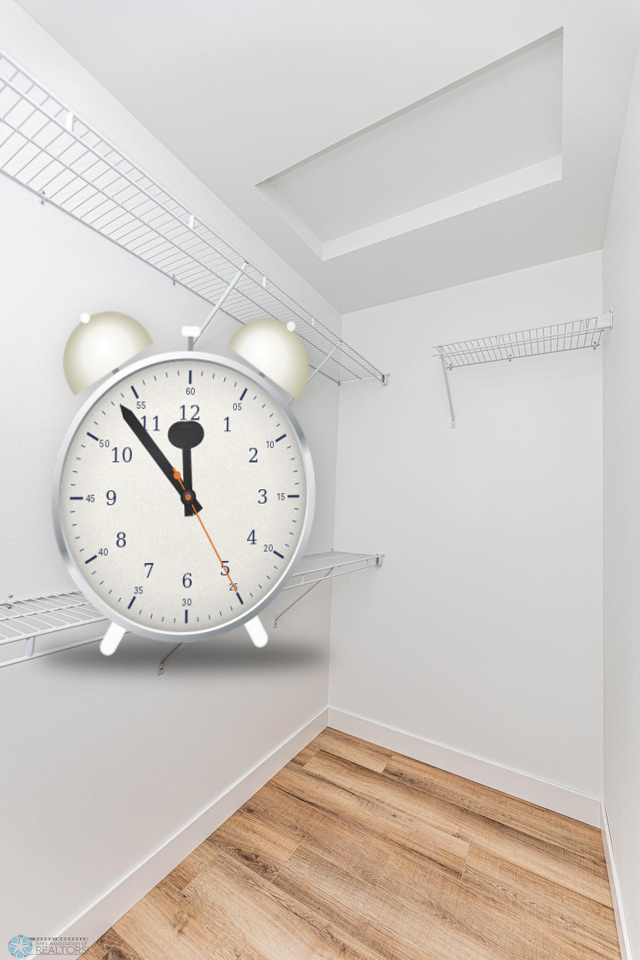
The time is 11h53m25s
